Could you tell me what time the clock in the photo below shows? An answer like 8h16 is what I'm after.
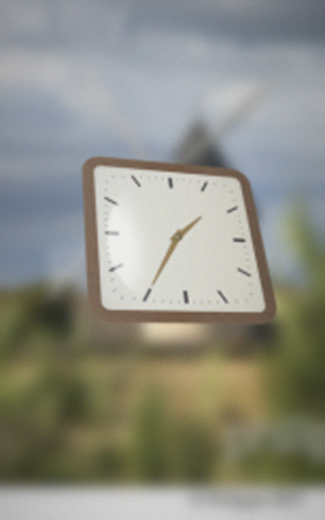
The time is 1h35
